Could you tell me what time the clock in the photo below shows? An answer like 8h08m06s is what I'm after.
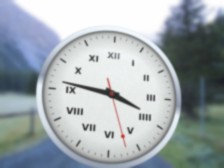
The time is 3h46m27s
